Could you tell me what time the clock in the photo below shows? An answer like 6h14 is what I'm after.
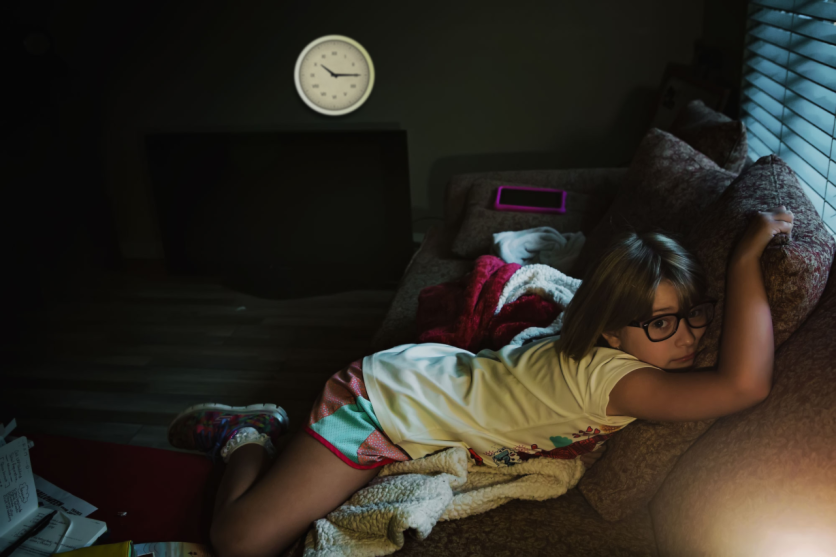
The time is 10h15
